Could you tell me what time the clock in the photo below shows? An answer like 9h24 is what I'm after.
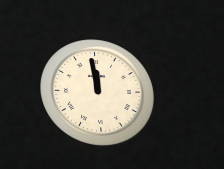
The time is 11h59
